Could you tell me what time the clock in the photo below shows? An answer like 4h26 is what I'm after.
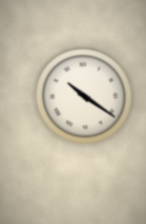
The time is 10h21
